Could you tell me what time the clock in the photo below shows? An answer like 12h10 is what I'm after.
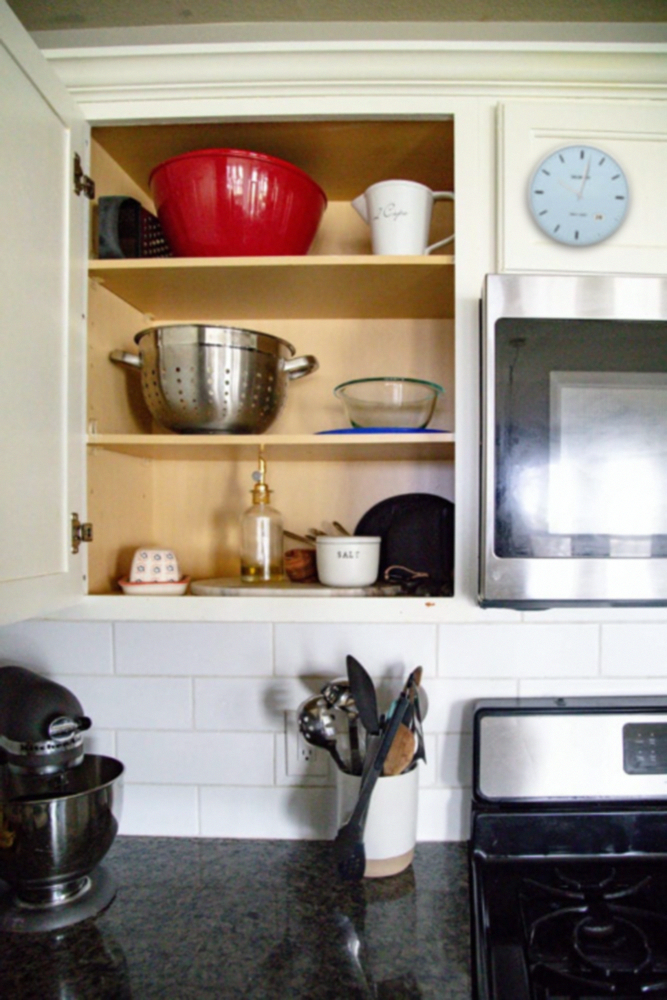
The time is 10h02
